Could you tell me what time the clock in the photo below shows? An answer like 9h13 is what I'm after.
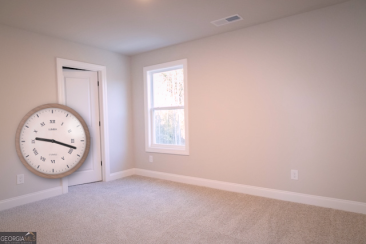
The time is 9h18
